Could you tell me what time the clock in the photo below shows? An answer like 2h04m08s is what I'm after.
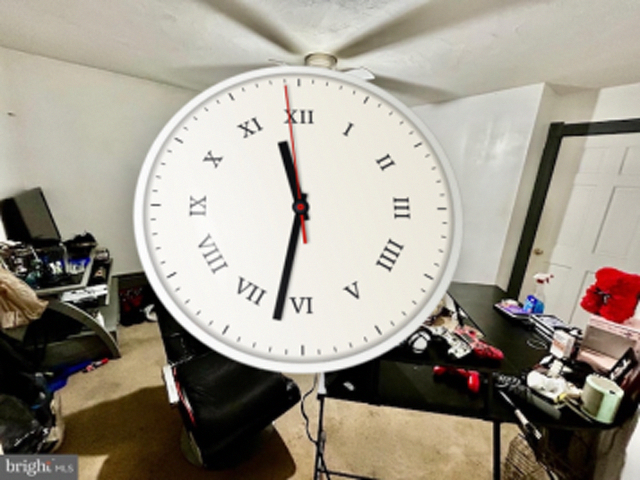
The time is 11h31m59s
